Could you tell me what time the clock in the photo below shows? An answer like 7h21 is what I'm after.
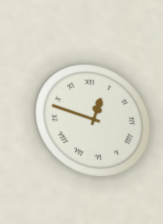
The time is 12h48
